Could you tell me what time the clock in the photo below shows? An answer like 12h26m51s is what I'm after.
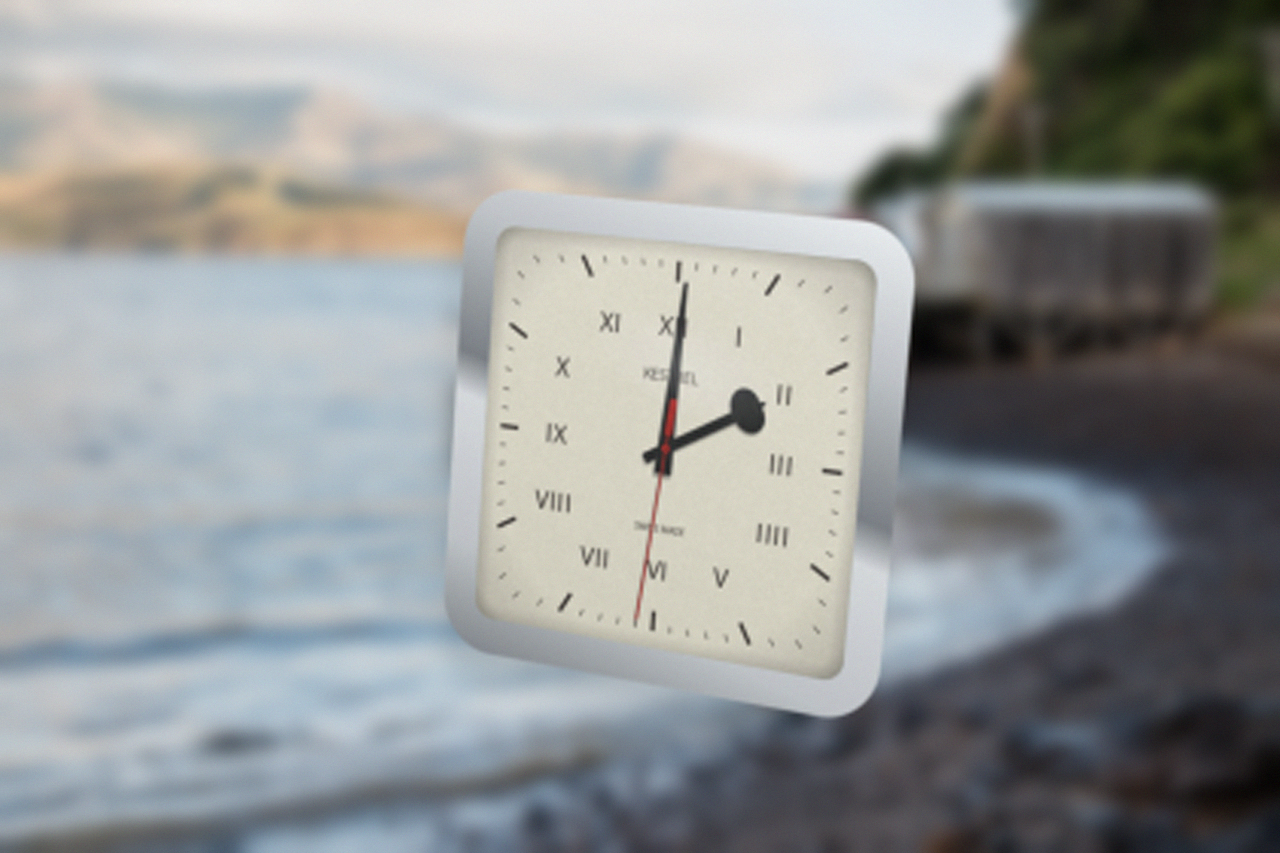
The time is 2h00m31s
